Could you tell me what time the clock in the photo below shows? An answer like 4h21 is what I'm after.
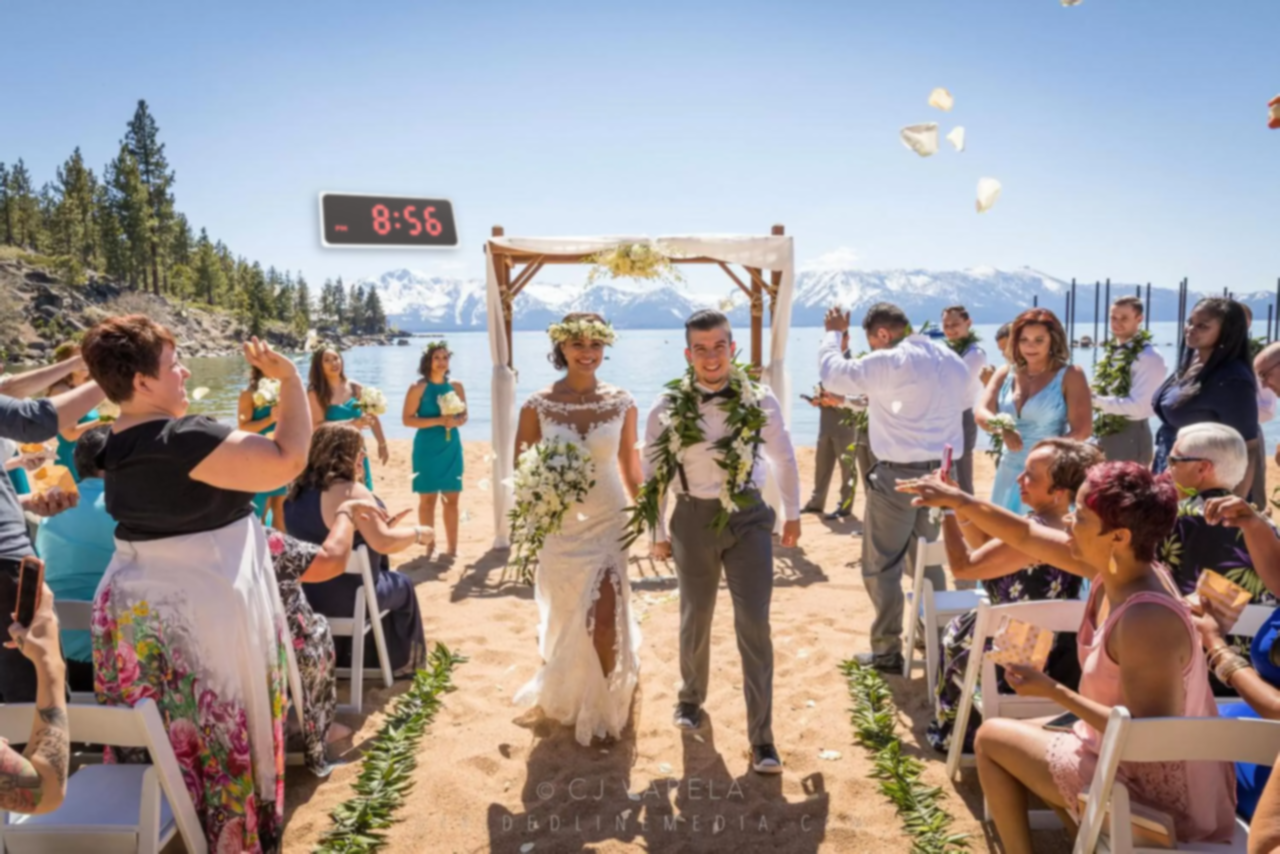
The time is 8h56
